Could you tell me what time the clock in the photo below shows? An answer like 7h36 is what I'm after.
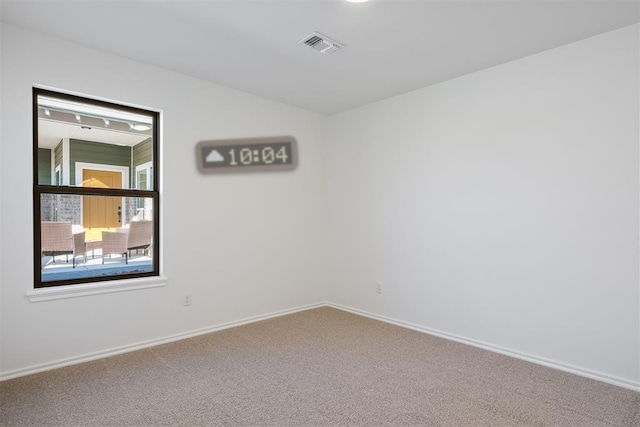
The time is 10h04
